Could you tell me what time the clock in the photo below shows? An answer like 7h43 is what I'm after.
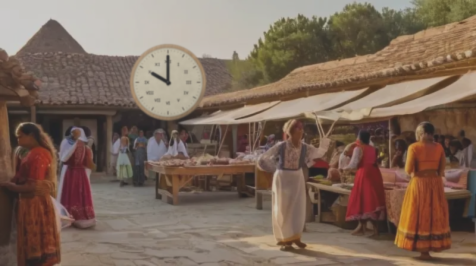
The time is 10h00
